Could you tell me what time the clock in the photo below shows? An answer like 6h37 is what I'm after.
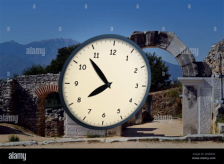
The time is 7h53
